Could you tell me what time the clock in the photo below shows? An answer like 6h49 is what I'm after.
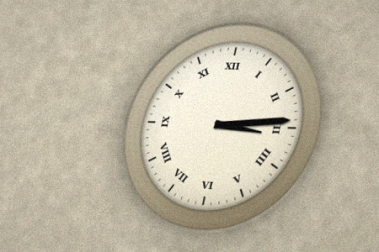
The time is 3h14
